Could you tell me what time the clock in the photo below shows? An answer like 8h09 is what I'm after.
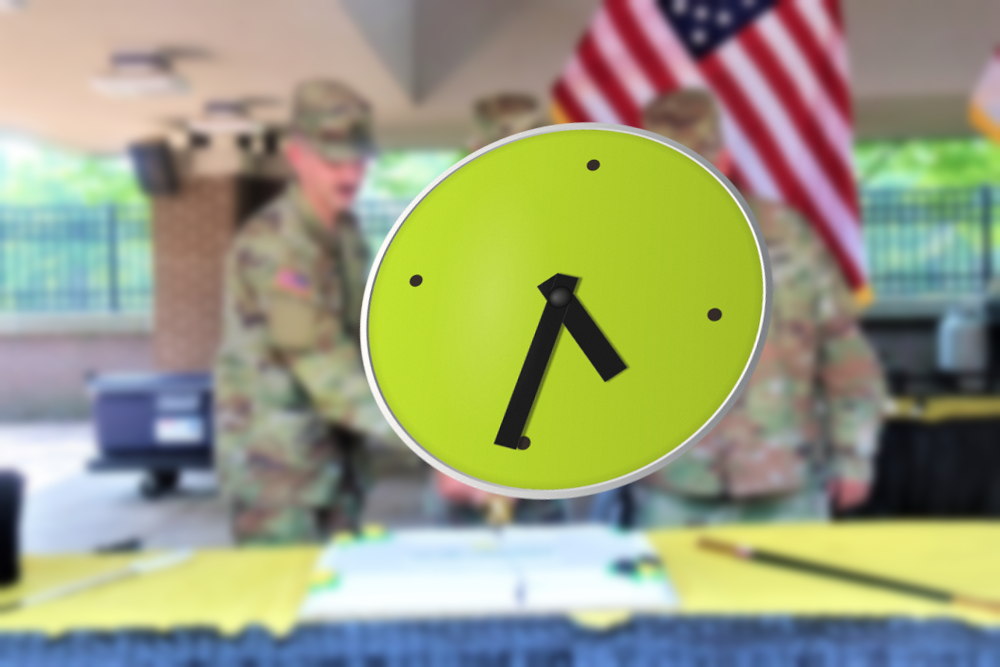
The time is 4h31
